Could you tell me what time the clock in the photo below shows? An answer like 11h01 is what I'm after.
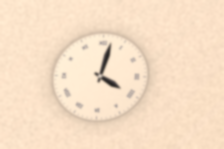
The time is 4h02
